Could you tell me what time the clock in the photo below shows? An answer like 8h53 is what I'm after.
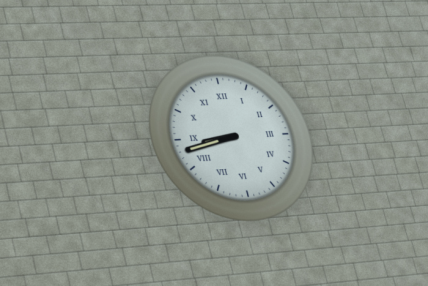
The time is 8h43
